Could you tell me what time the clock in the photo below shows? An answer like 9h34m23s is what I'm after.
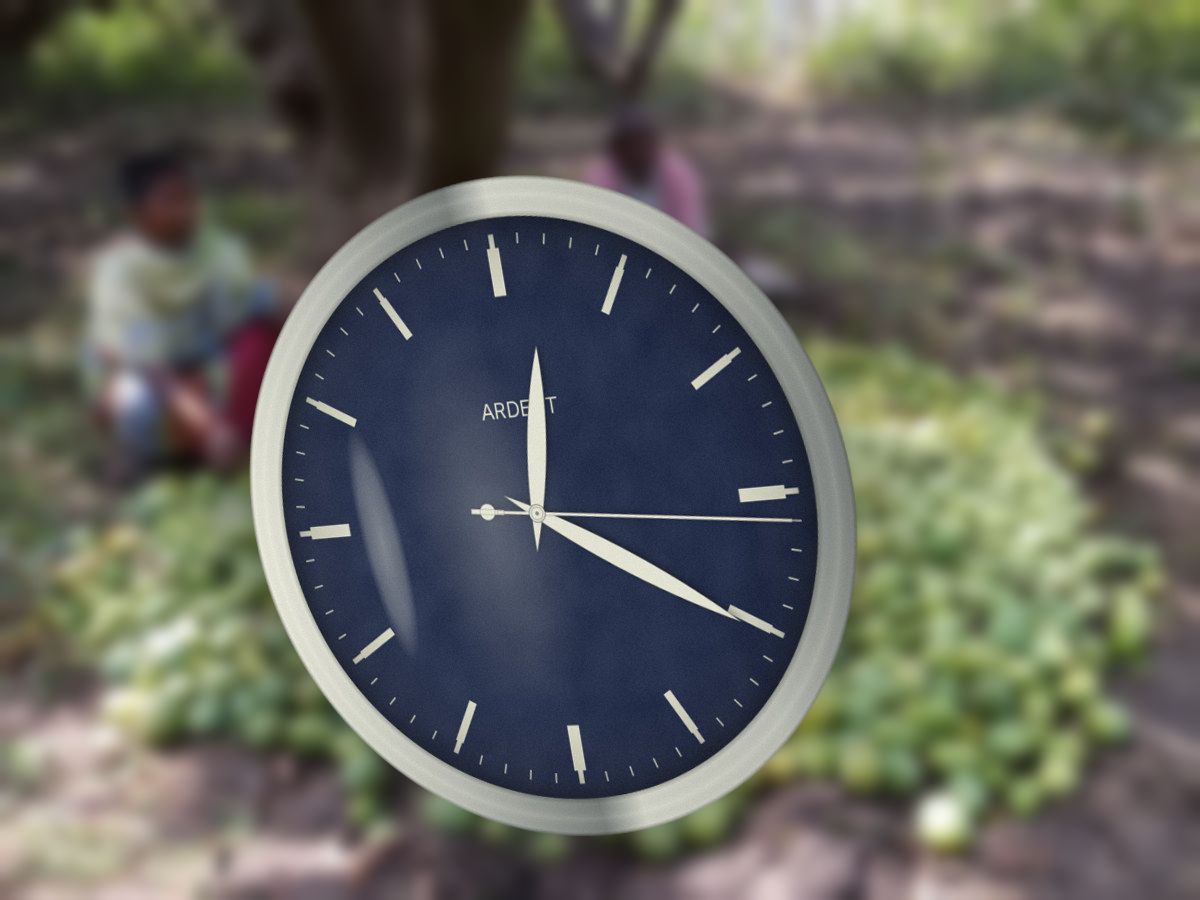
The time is 12h20m16s
